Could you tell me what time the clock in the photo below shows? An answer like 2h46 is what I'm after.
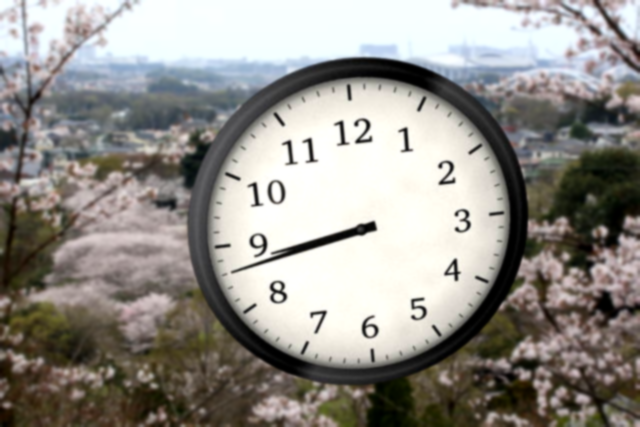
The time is 8h43
